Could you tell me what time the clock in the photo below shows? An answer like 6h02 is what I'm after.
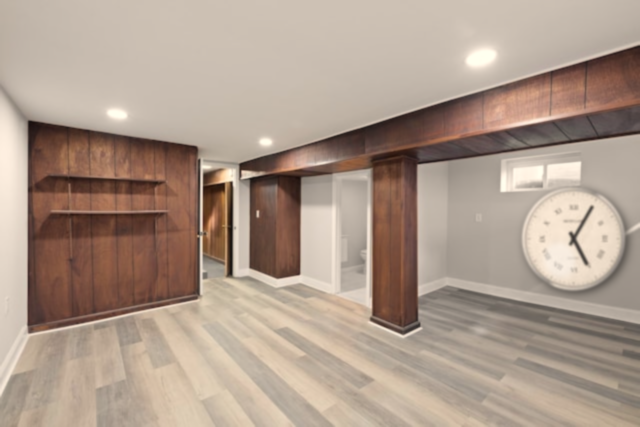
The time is 5h05
